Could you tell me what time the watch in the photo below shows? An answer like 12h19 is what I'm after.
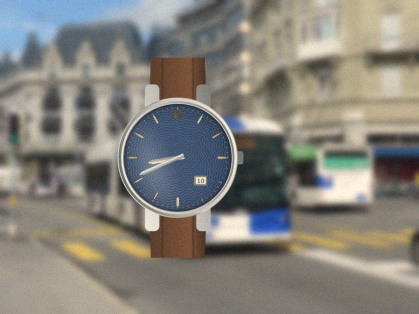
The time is 8h41
